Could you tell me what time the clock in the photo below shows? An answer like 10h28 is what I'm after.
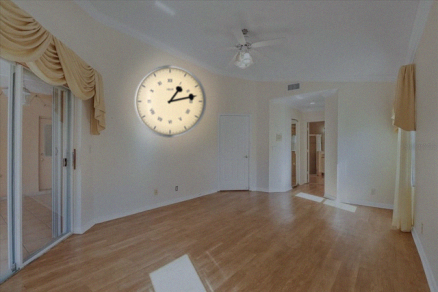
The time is 1h13
